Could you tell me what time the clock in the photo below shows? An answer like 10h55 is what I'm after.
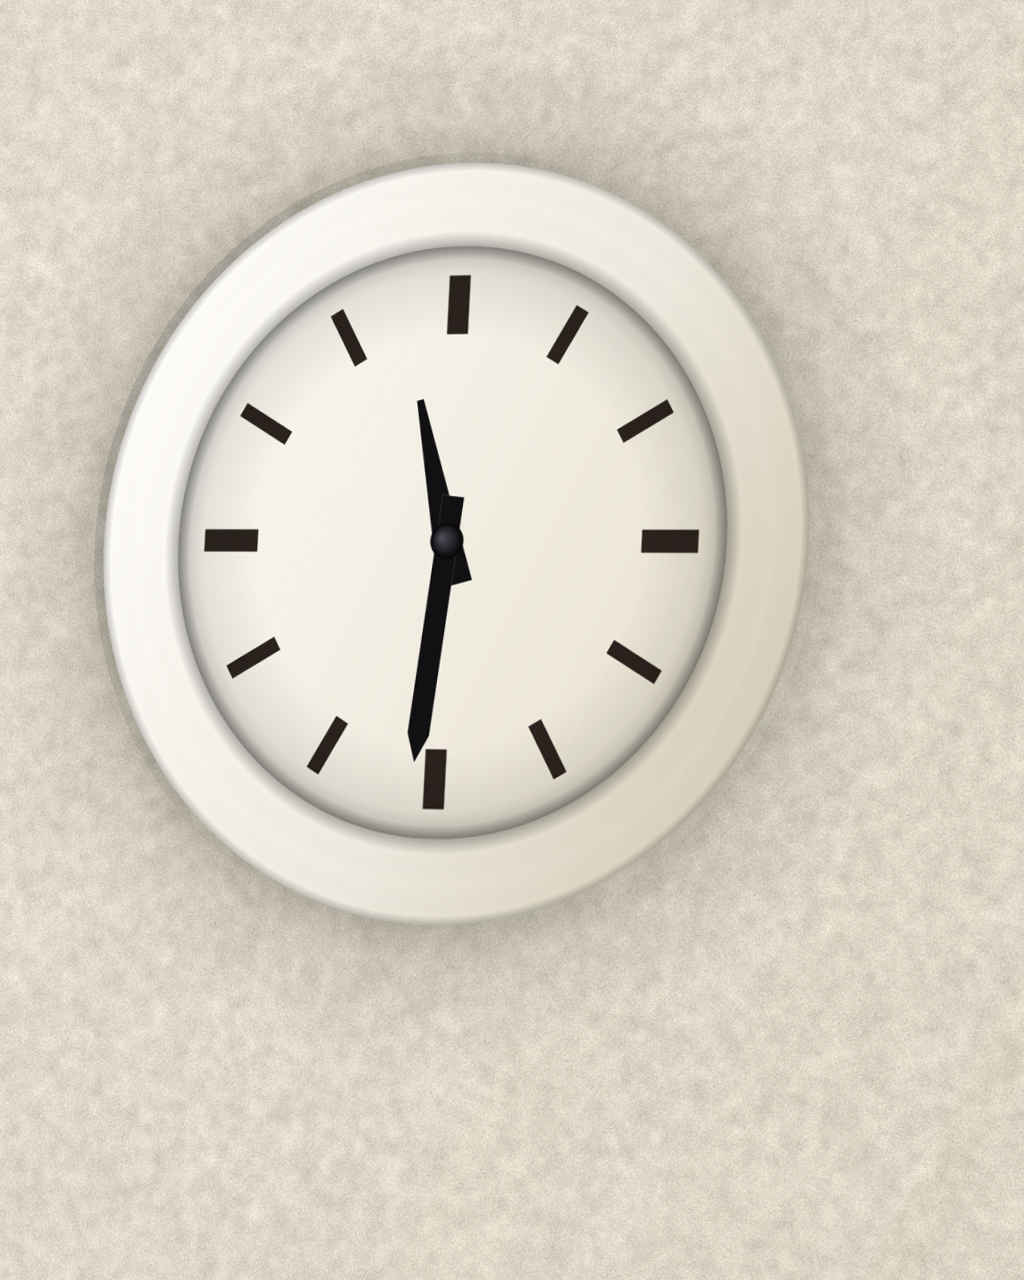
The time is 11h31
